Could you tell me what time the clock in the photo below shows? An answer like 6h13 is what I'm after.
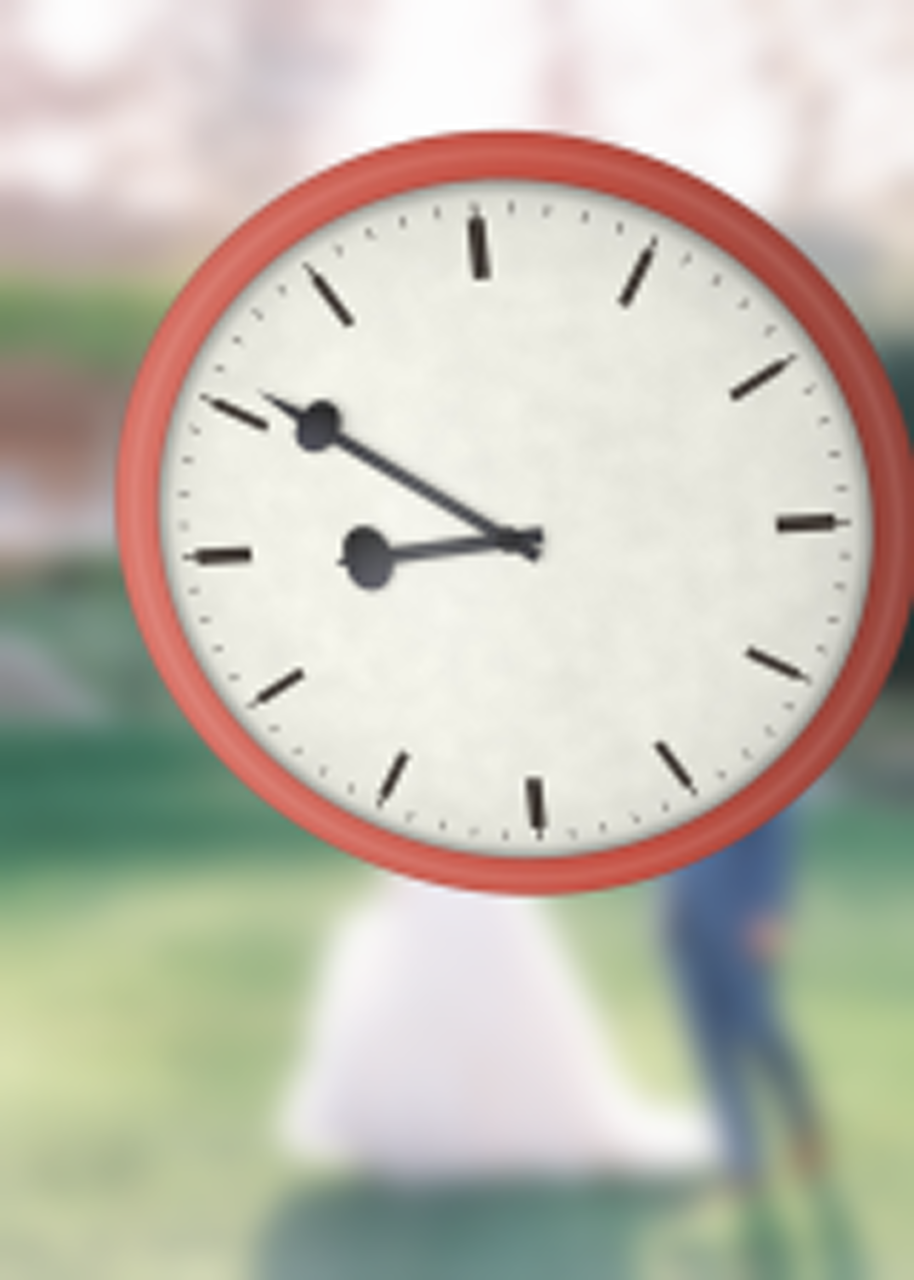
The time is 8h51
